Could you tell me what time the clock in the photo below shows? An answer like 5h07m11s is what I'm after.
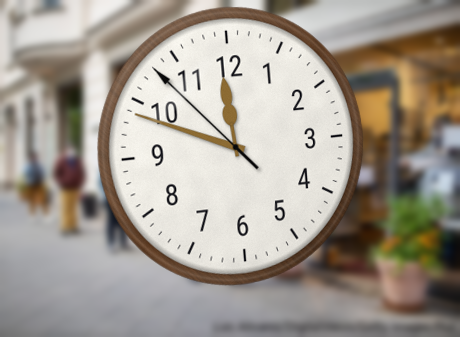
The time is 11h48m53s
